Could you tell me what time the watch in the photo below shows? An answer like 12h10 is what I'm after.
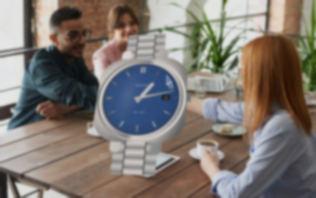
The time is 1h13
